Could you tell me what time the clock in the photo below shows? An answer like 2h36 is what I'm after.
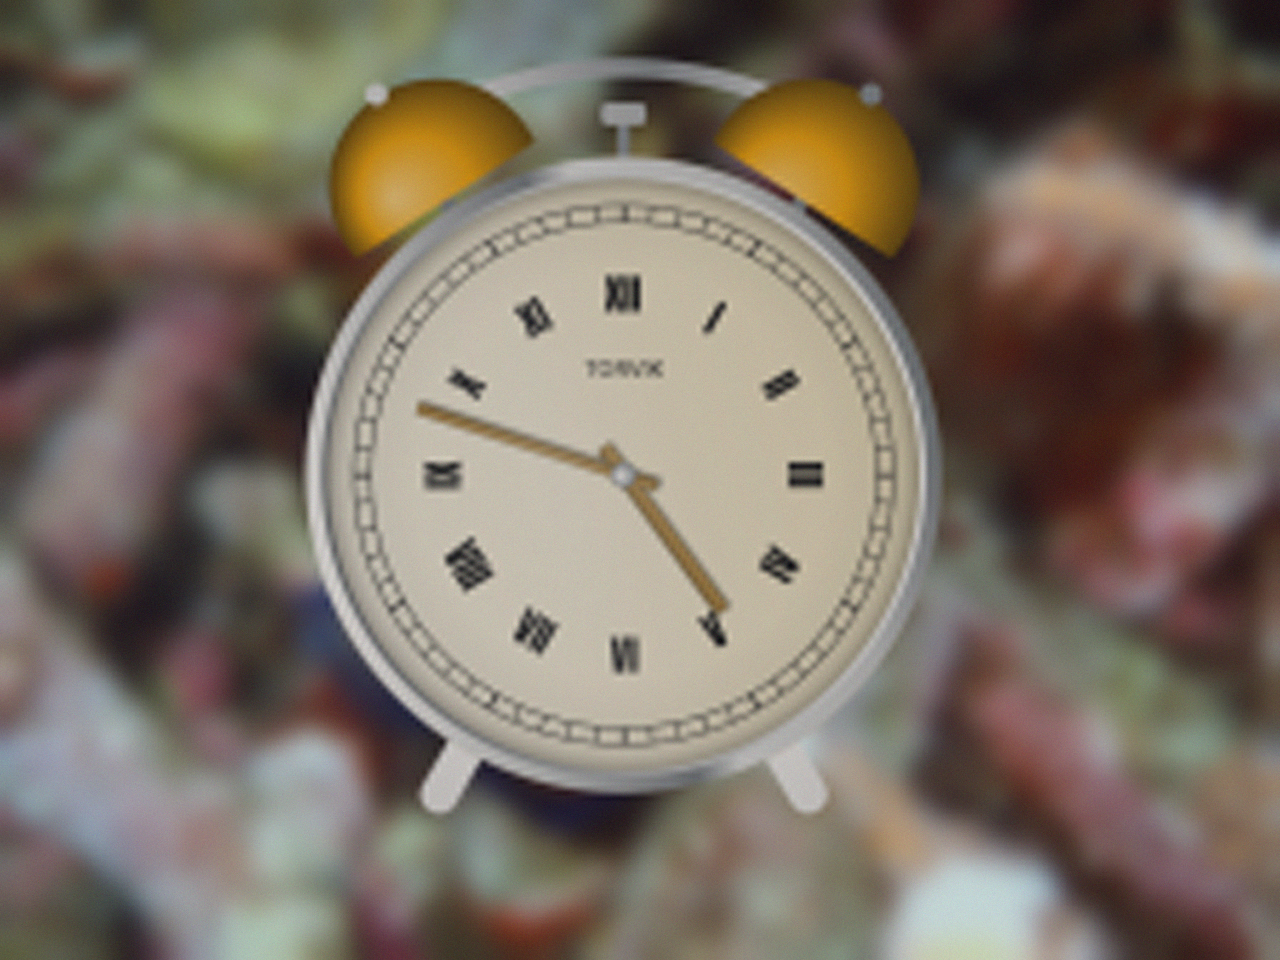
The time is 4h48
